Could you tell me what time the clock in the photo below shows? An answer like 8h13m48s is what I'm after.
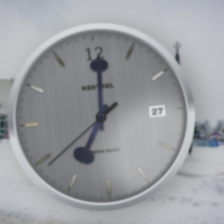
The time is 7h00m39s
